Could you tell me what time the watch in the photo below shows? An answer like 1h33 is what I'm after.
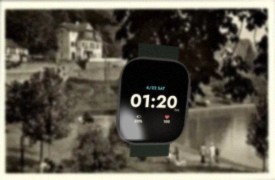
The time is 1h20
